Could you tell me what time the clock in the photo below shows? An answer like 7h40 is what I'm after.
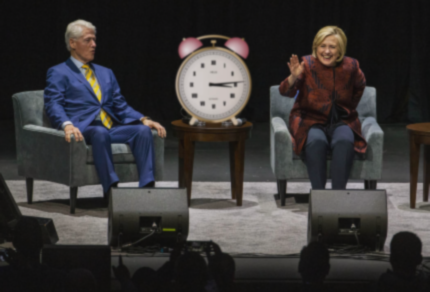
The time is 3h14
